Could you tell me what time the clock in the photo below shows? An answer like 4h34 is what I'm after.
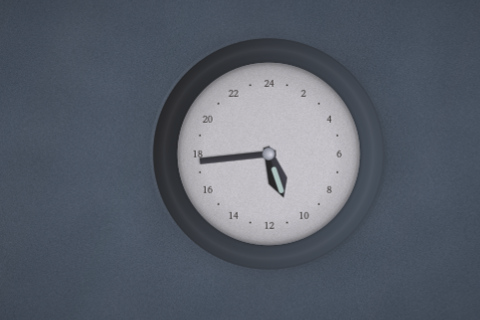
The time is 10h44
